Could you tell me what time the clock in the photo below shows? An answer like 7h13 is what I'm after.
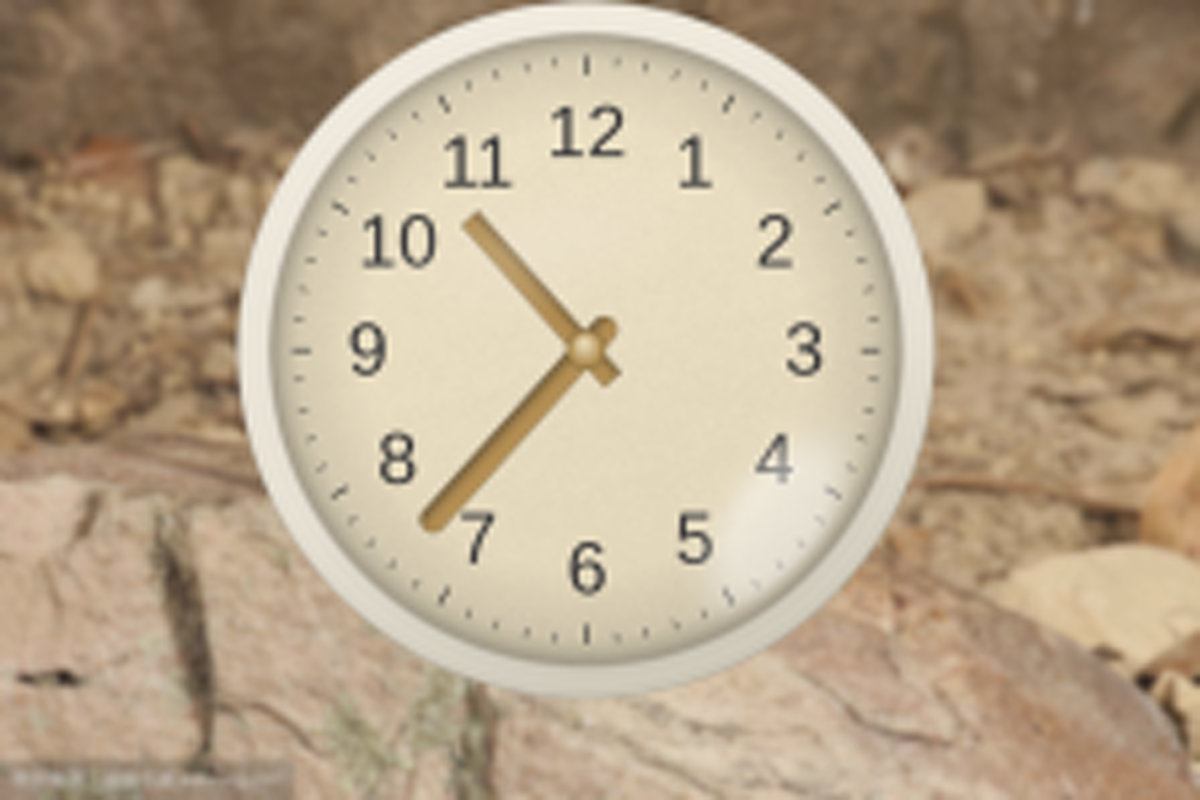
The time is 10h37
